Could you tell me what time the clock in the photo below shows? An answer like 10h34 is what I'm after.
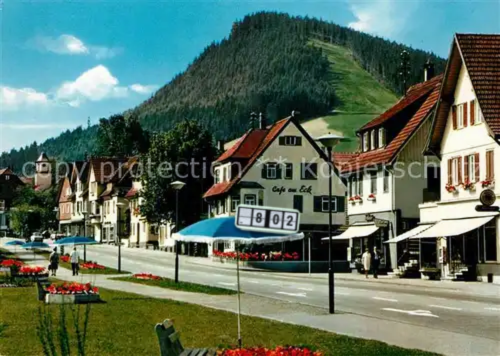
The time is 8h02
